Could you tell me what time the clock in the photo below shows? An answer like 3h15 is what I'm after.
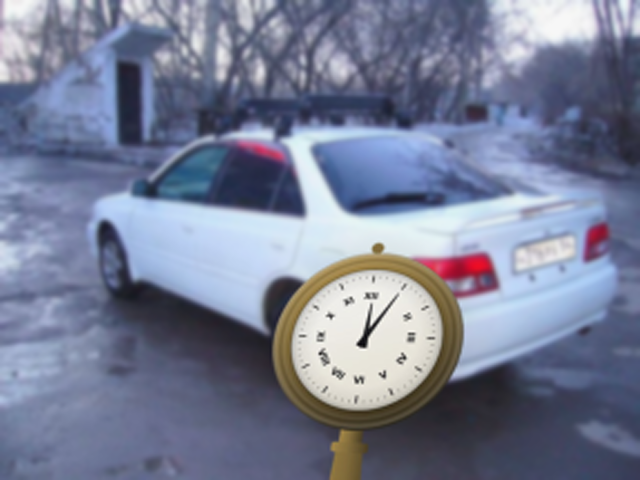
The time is 12h05
